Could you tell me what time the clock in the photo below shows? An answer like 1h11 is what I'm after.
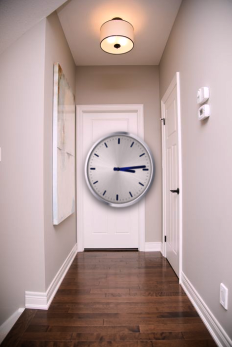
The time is 3h14
